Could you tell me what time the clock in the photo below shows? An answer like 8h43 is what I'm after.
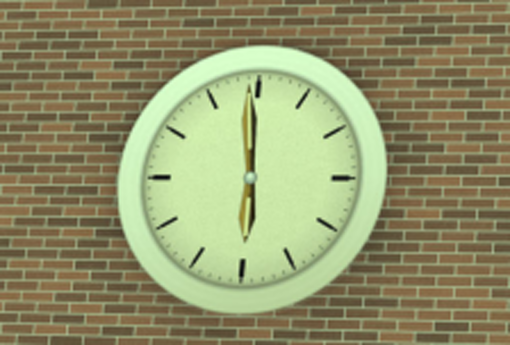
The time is 5h59
